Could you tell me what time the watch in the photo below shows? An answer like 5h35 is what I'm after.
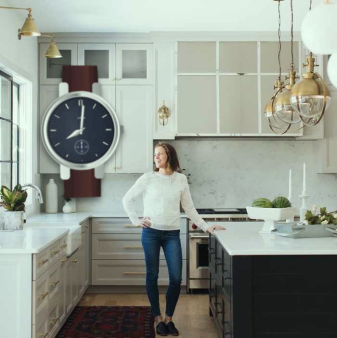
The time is 8h01
